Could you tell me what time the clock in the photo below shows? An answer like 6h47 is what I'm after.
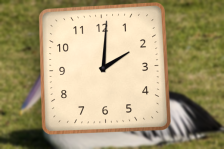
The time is 2h01
